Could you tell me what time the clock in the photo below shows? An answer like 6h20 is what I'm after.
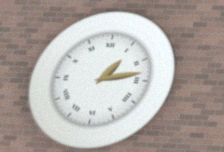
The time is 1h13
